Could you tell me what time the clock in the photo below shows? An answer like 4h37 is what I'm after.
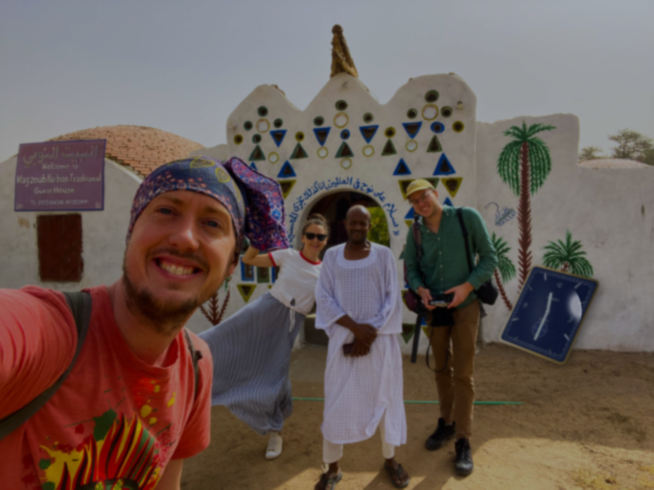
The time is 11h30
